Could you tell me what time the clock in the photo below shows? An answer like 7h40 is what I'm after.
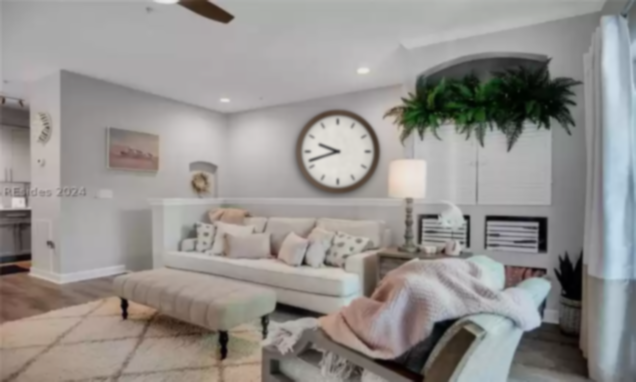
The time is 9h42
